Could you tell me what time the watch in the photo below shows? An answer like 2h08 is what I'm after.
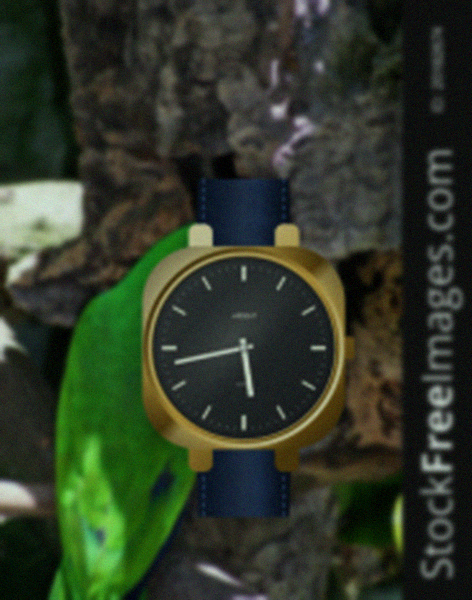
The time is 5h43
